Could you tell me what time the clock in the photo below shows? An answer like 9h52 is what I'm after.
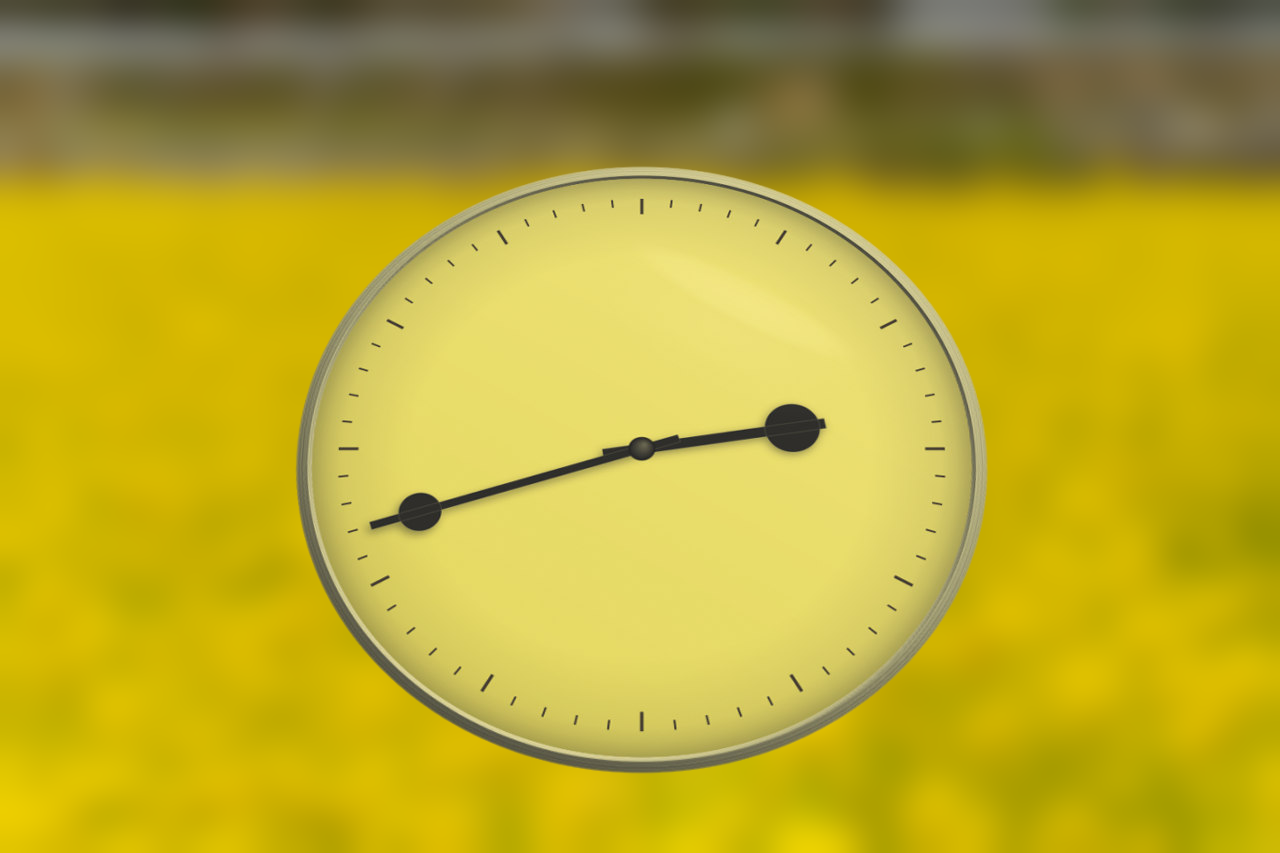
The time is 2h42
